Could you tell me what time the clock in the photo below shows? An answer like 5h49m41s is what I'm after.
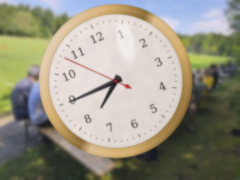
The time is 7h44m53s
